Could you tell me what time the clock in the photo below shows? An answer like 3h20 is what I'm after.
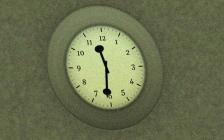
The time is 11h31
